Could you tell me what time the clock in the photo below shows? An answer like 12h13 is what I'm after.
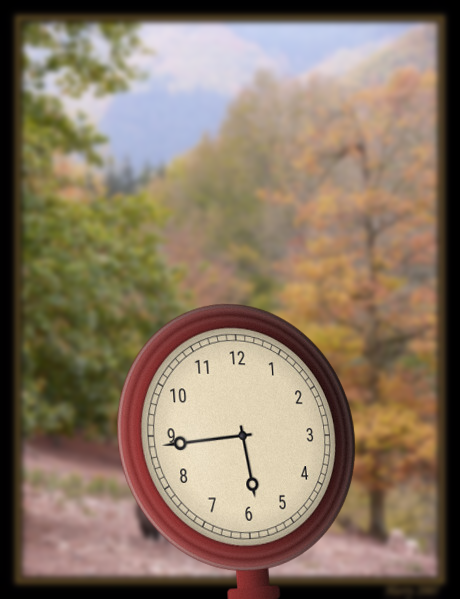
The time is 5h44
